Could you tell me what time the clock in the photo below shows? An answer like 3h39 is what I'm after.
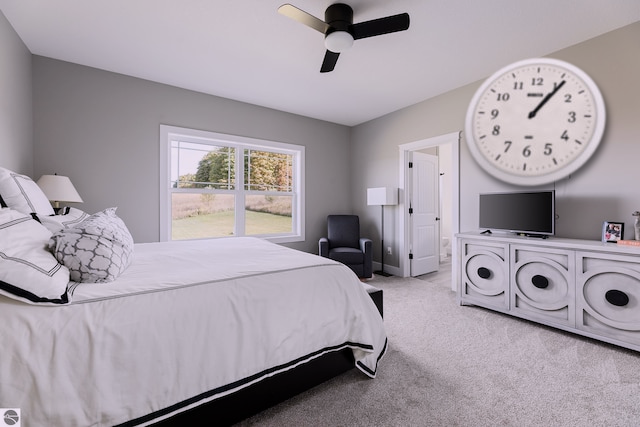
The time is 1h06
